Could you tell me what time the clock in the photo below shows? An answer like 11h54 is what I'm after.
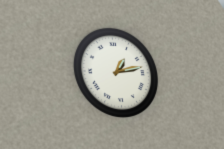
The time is 1h13
